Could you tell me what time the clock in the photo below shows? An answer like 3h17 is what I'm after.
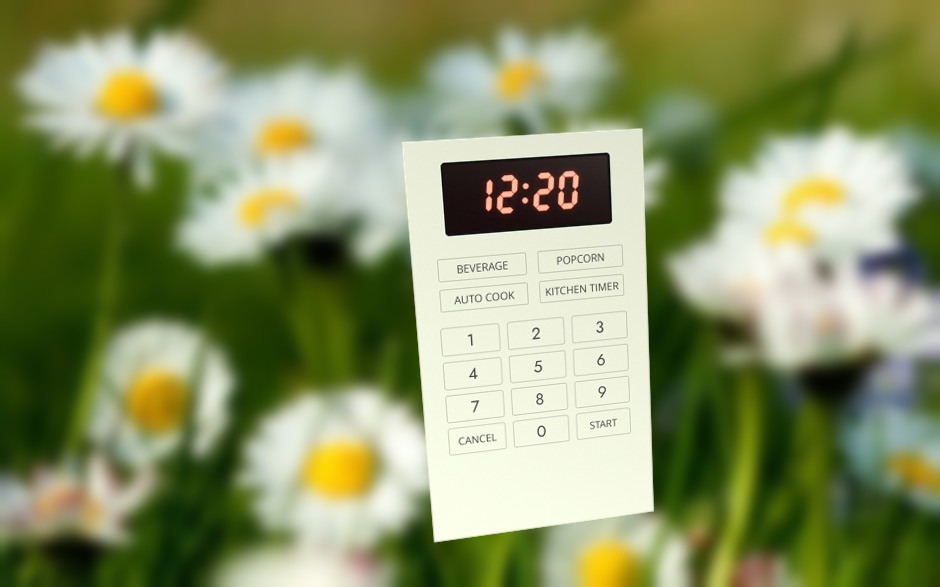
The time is 12h20
